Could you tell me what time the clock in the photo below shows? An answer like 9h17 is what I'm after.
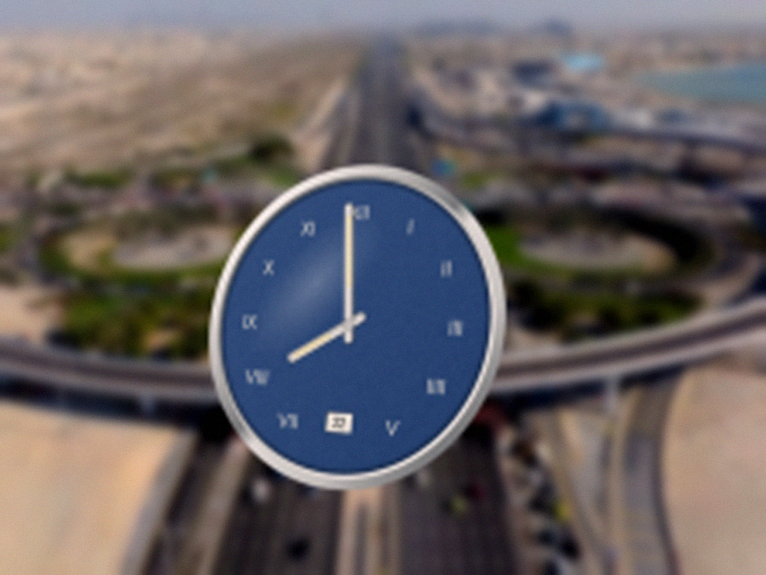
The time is 7h59
